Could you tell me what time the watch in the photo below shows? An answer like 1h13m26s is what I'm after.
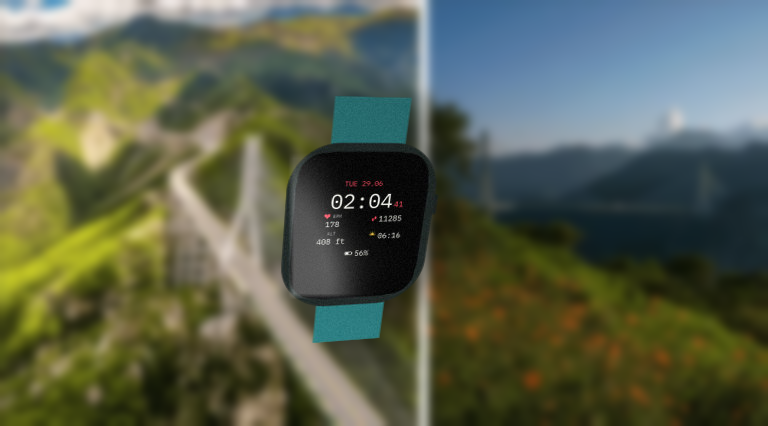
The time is 2h04m41s
